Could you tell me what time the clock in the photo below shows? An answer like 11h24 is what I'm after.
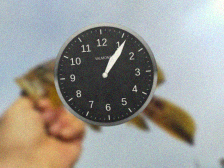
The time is 1h06
